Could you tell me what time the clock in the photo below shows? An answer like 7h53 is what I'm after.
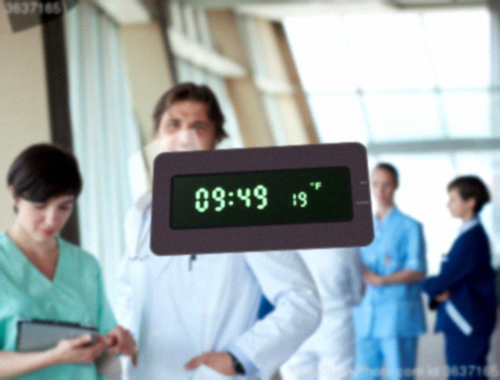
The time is 9h49
